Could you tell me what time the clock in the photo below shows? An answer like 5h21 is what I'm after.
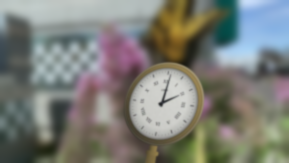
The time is 2h01
